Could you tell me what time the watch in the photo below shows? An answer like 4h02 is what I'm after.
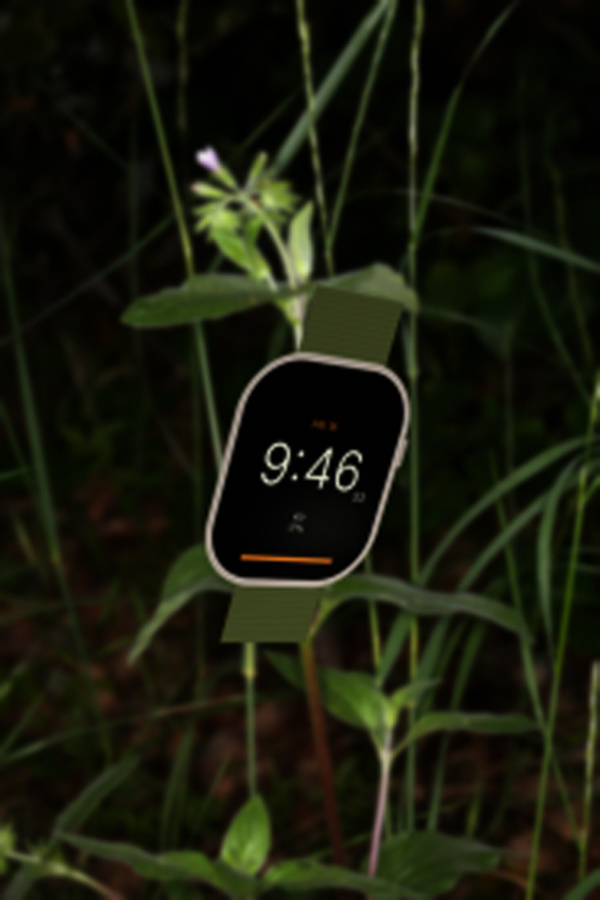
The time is 9h46
